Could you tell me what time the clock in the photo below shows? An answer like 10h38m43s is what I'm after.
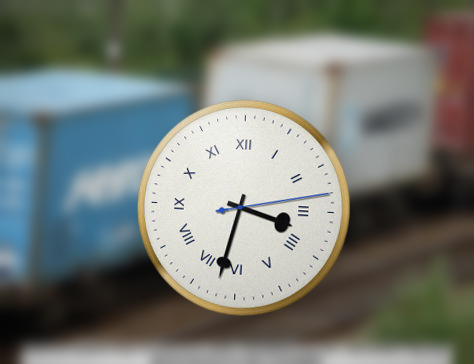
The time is 3h32m13s
